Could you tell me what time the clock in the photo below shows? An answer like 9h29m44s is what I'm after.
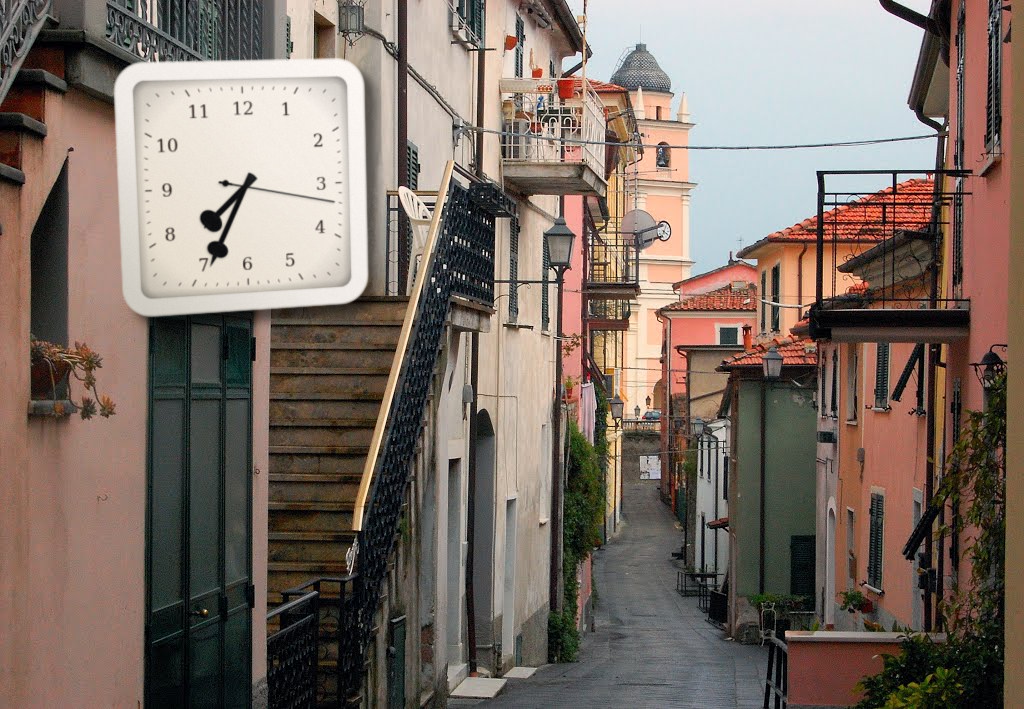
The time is 7h34m17s
